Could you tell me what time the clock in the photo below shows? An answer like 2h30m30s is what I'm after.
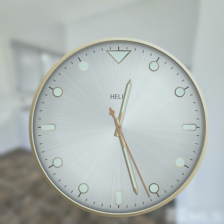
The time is 12h27m26s
